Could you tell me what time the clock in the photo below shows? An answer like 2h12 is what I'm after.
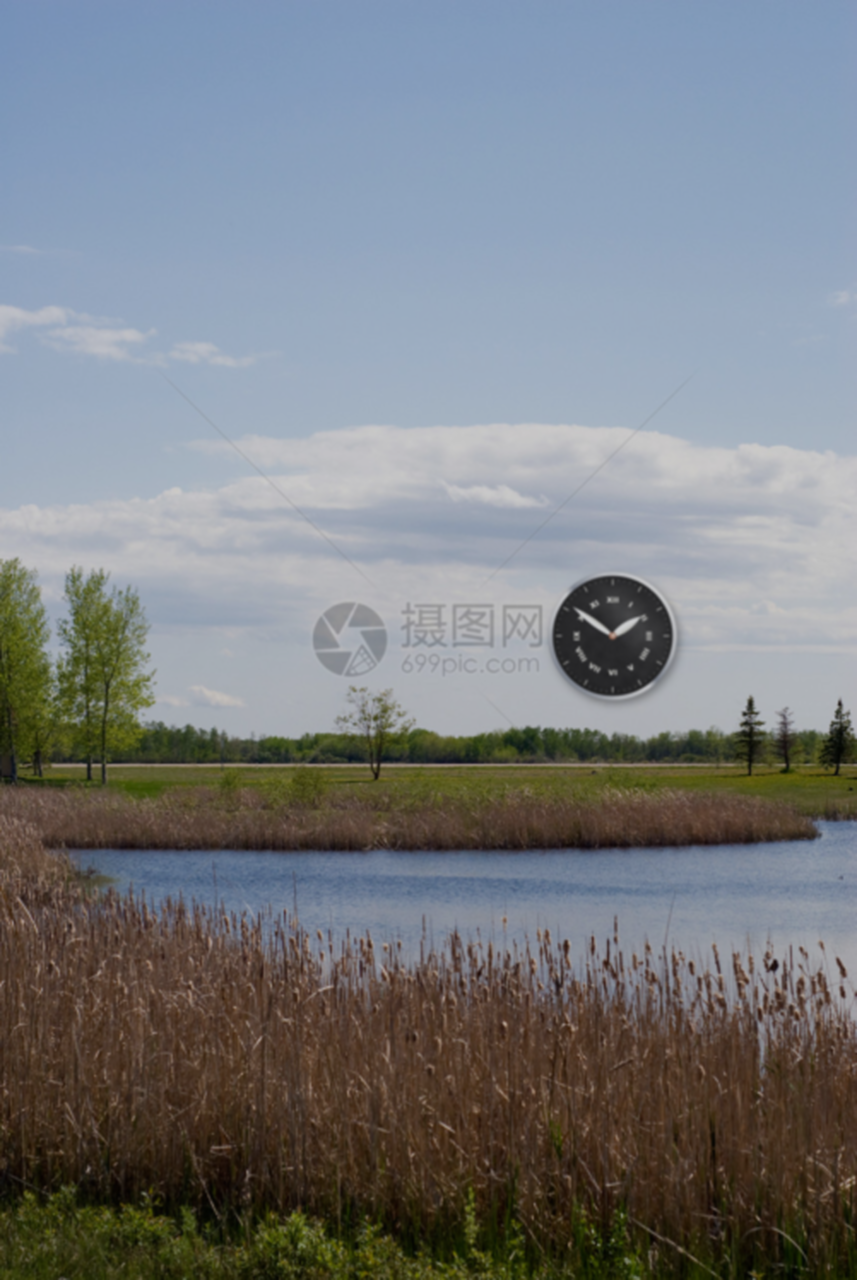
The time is 1h51
